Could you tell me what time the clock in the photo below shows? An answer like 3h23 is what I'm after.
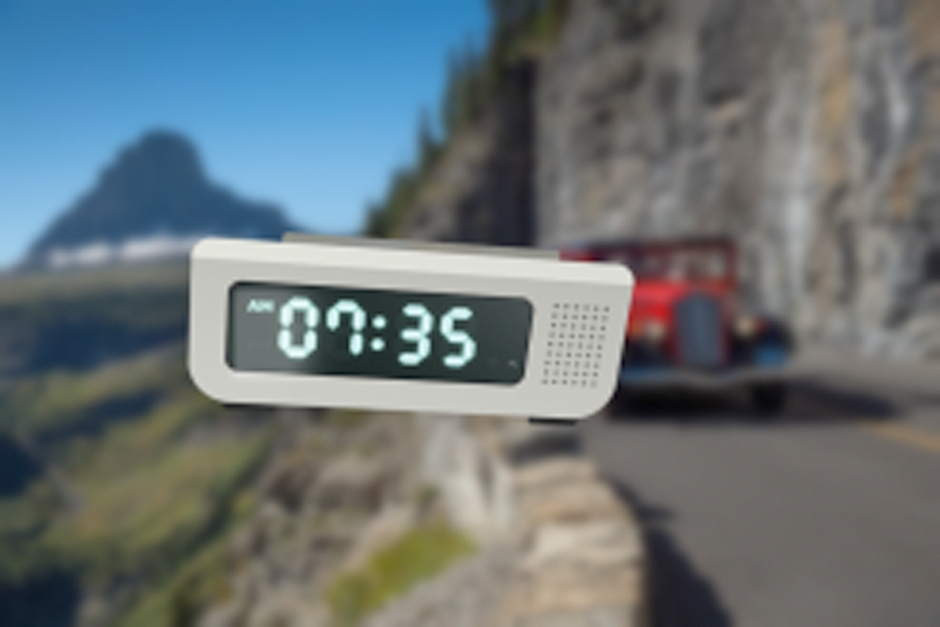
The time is 7h35
